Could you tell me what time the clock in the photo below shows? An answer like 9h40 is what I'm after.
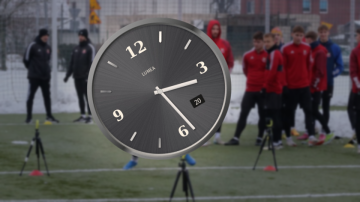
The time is 3h28
